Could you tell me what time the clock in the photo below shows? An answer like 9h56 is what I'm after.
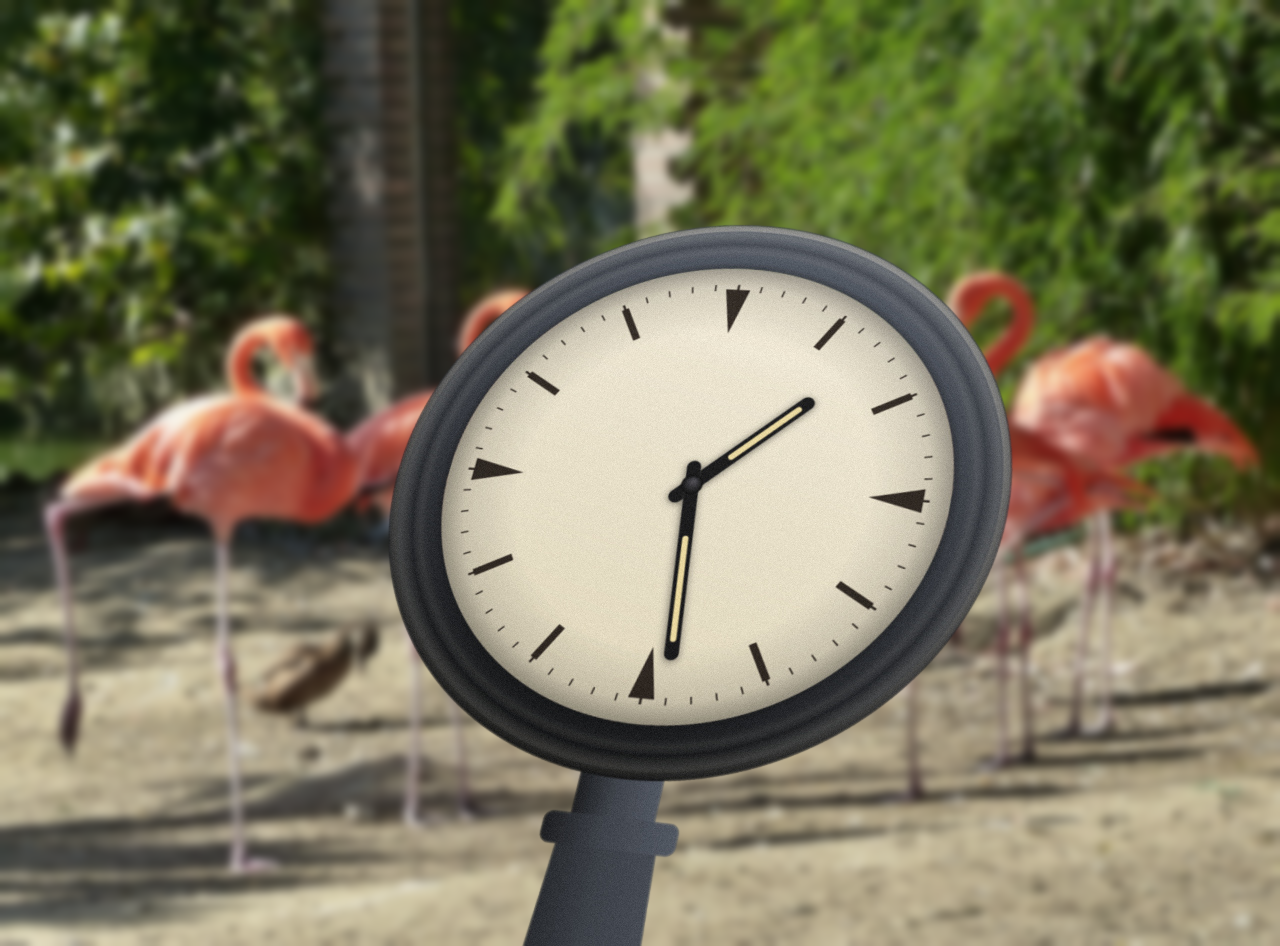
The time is 1h29
